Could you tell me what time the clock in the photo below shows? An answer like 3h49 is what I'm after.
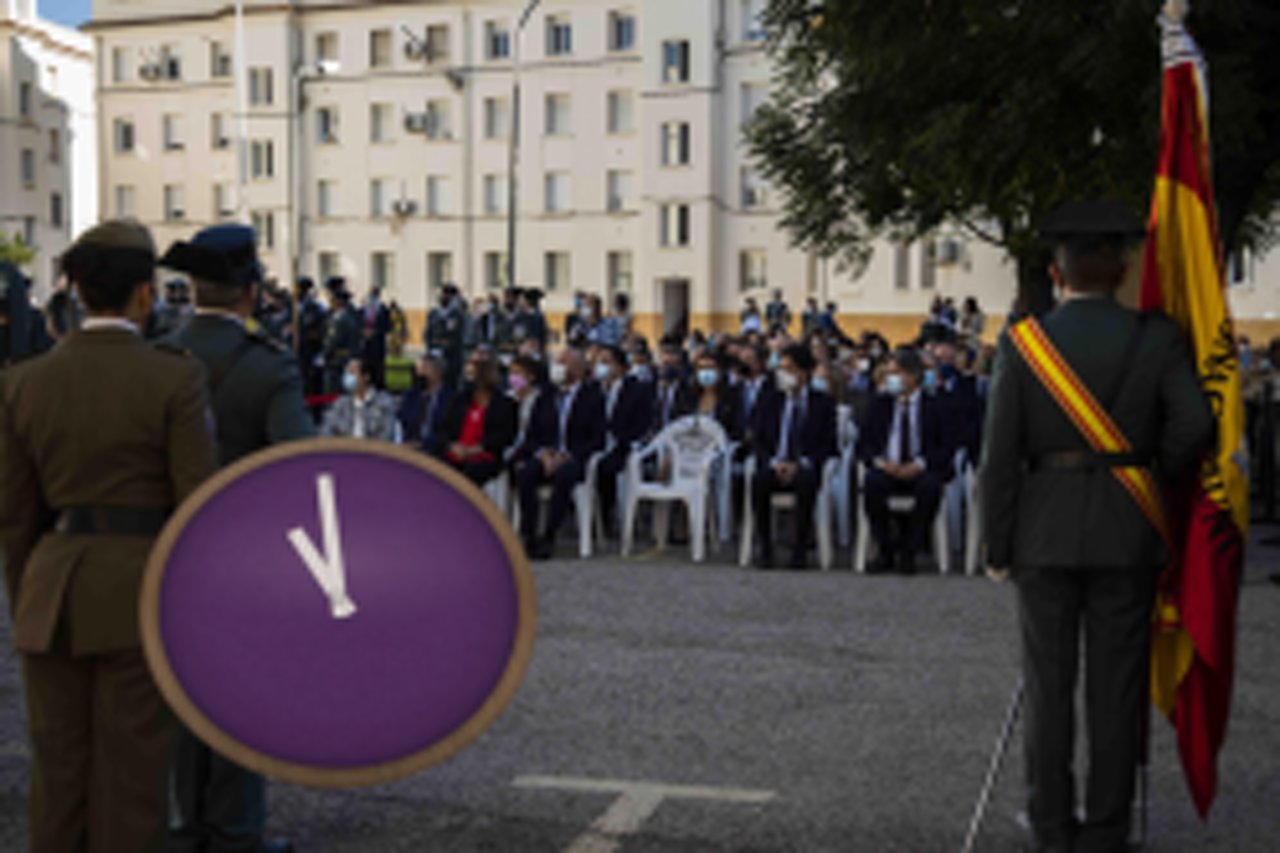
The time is 10h59
